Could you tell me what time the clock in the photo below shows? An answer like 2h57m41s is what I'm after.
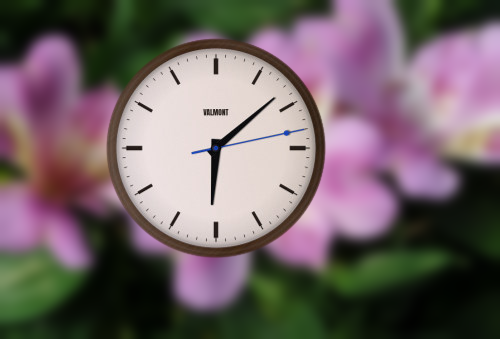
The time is 6h08m13s
